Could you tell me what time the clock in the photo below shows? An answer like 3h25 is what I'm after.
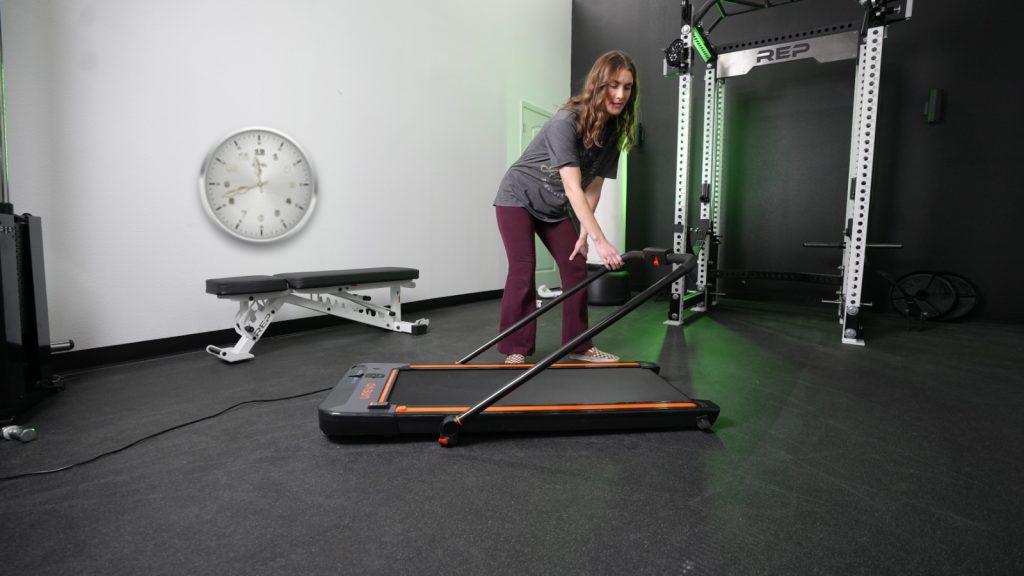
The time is 11h42
